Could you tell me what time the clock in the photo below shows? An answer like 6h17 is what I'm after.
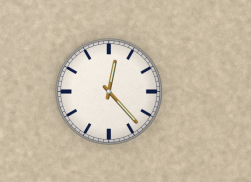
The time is 12h23
